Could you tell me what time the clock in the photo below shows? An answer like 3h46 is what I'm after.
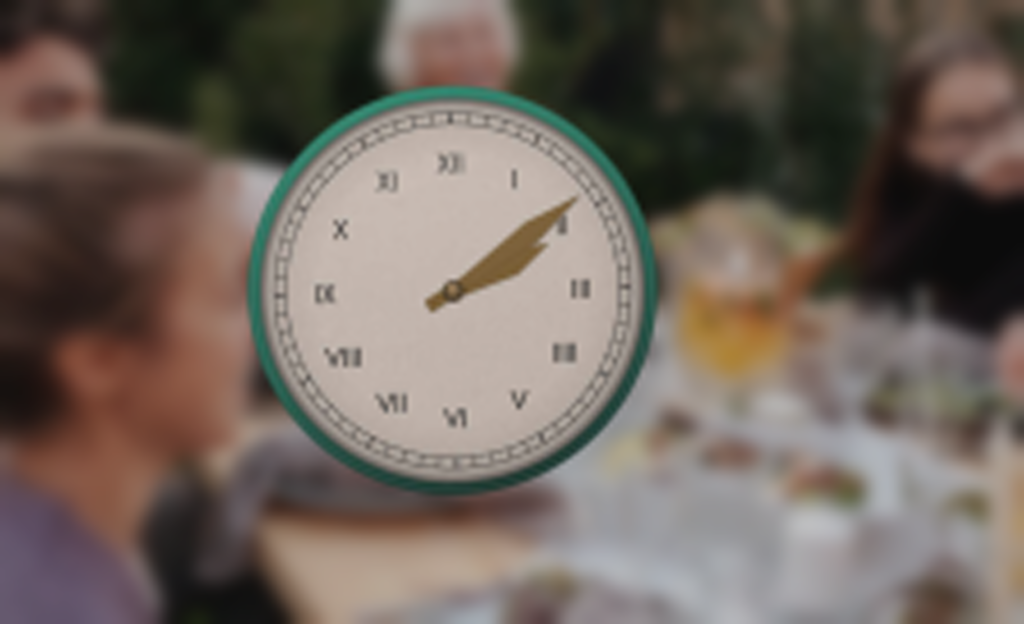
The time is 2h09
